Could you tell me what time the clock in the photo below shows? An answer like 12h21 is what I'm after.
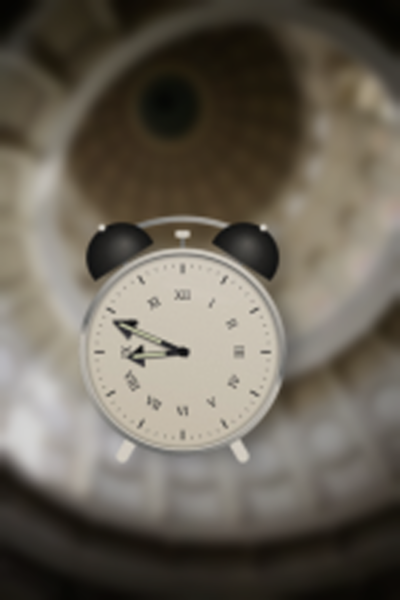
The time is 8h49
